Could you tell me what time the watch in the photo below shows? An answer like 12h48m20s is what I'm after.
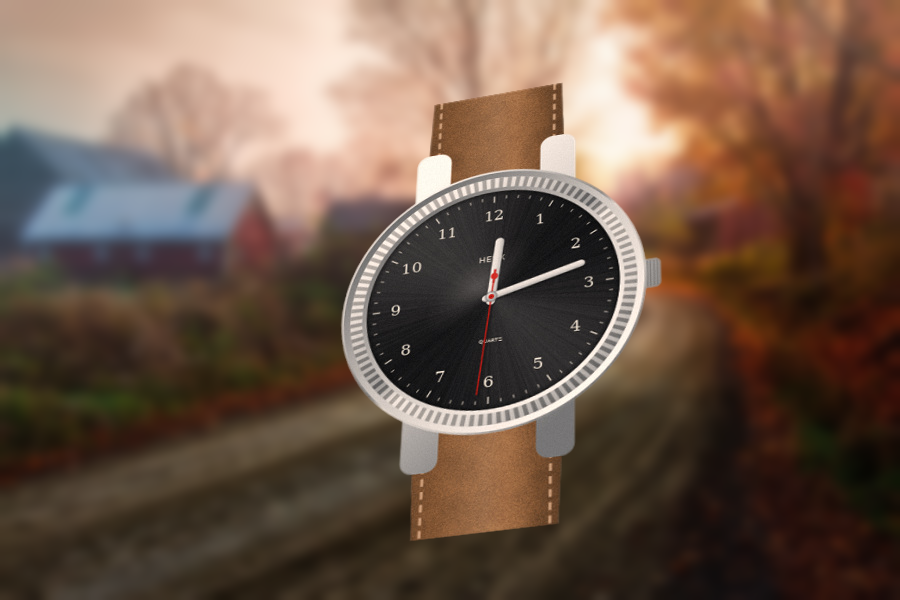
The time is 12h12m31s
